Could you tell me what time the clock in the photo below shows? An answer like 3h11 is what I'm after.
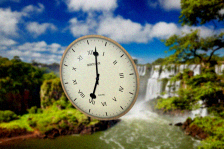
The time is 7h02
